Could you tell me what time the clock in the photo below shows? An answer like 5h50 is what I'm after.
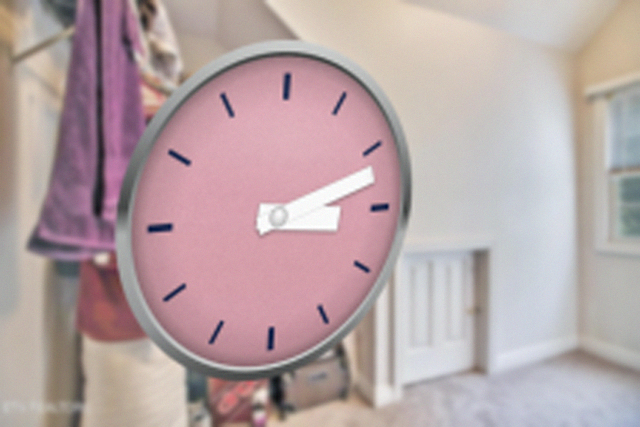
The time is 3h12
